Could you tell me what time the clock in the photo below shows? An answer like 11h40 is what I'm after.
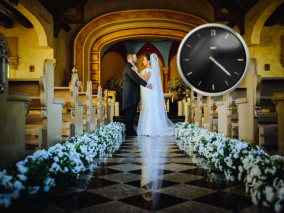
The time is 4h22
